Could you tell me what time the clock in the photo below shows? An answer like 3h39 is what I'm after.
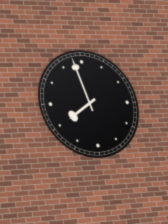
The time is 7h58
